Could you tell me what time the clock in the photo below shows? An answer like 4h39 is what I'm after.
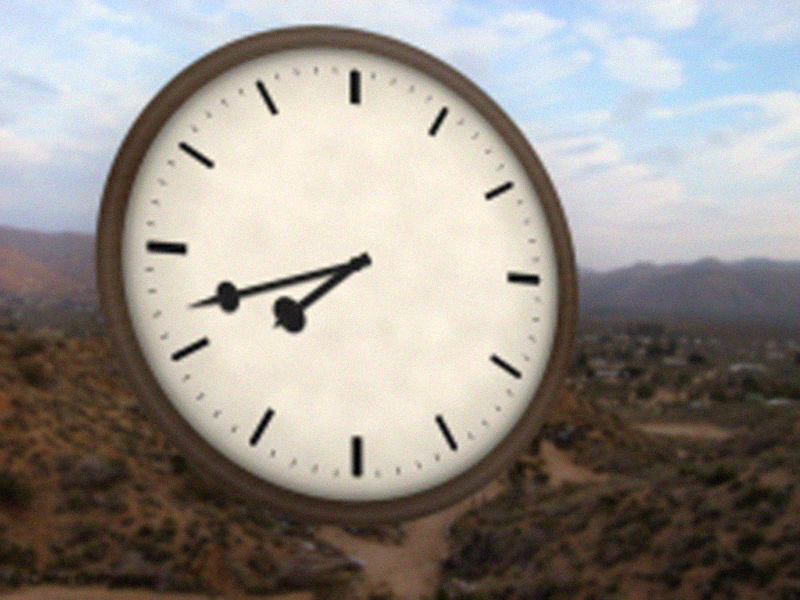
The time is 7h42
